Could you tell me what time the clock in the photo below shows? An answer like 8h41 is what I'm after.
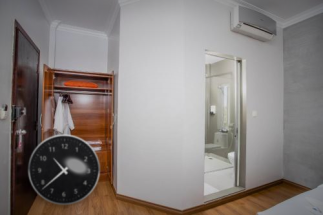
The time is 10h38
